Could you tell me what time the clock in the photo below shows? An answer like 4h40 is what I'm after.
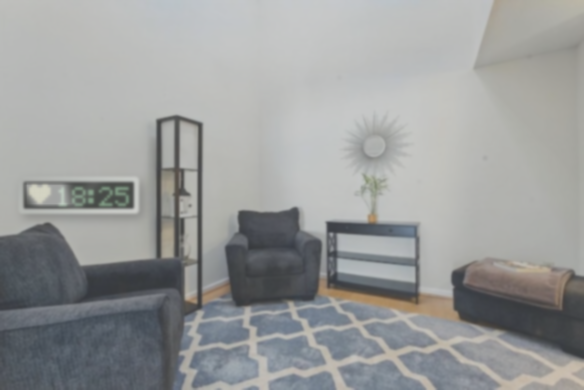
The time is 18h25
